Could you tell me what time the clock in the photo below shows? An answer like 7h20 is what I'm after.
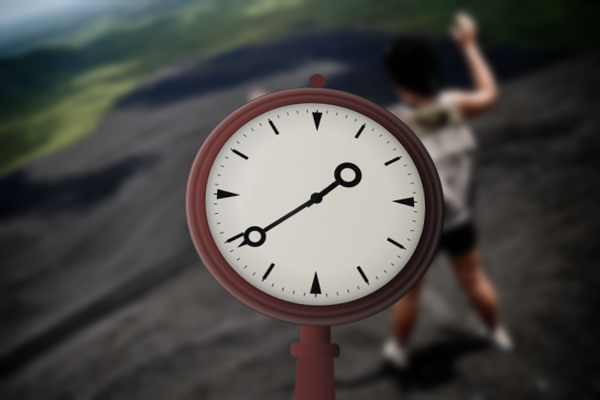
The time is 1h39
